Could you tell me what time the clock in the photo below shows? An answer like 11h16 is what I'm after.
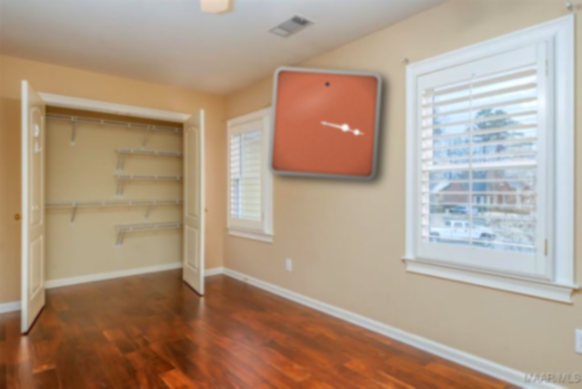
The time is 3h17
